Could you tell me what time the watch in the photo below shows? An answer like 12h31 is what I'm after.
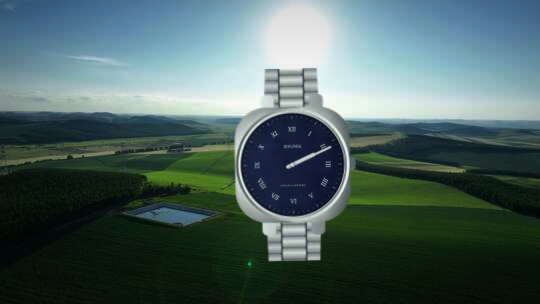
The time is 2h11
